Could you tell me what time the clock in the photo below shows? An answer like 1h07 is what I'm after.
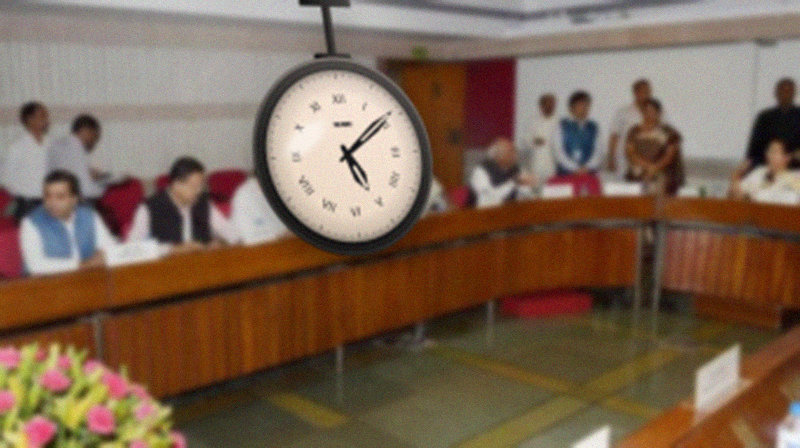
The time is 5h09
